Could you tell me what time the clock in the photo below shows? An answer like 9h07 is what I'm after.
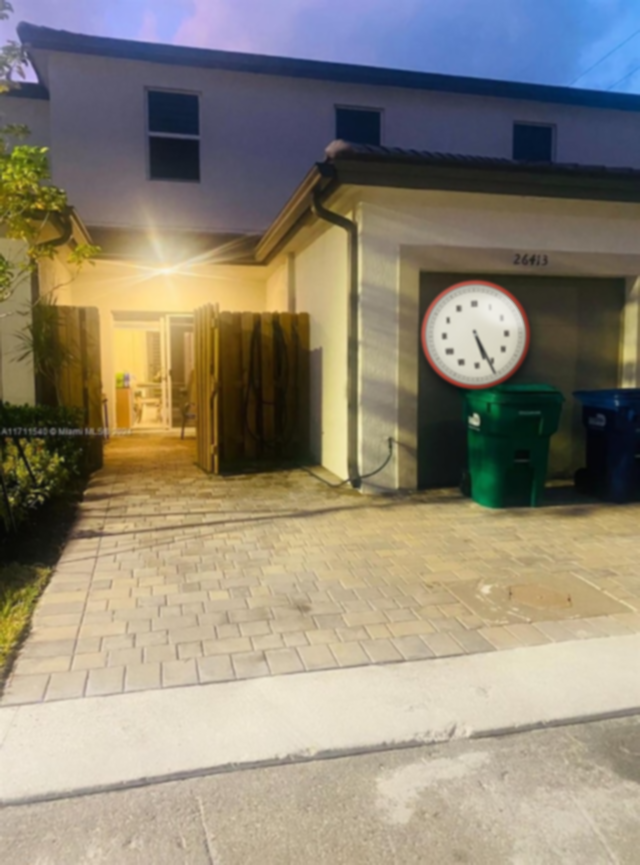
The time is 5h26
